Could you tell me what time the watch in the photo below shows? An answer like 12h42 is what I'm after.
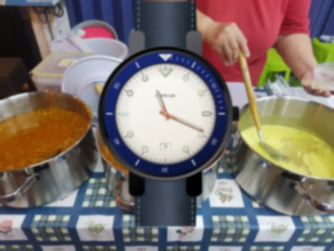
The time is 11h19
